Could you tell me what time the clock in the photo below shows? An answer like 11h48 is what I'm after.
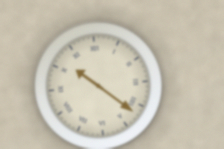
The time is 10h22
